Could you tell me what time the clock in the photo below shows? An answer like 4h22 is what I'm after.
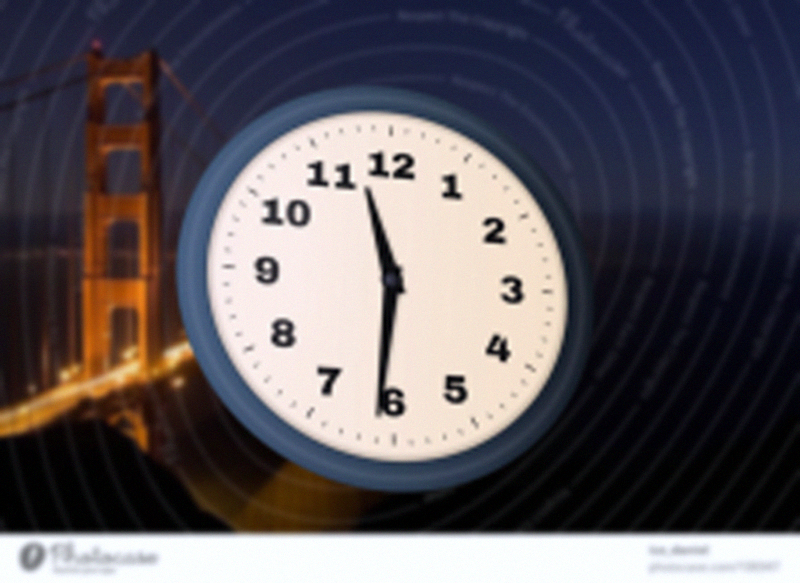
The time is 11h31
